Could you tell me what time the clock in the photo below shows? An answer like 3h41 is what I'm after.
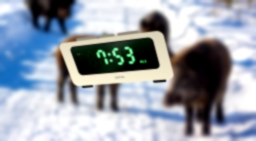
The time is 7h53
